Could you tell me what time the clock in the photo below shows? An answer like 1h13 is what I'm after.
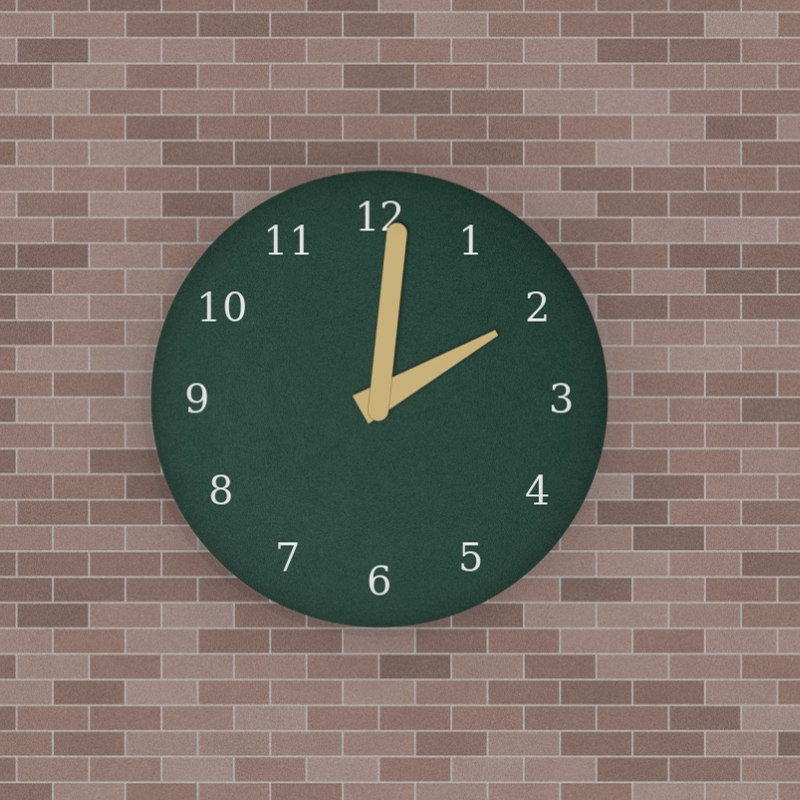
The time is 2h01
